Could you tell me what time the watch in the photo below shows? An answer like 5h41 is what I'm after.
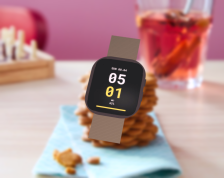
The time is 5h01
